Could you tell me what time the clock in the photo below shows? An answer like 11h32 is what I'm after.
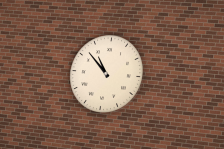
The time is 10h52
